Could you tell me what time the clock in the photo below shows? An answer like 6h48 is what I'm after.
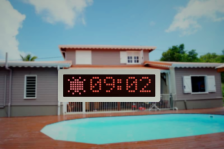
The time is 9h02
